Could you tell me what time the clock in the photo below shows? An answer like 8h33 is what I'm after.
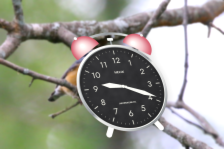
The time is 9h19
